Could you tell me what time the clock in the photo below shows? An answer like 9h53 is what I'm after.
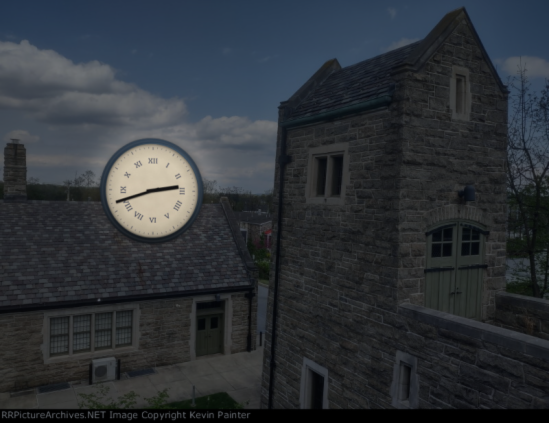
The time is 2h42
